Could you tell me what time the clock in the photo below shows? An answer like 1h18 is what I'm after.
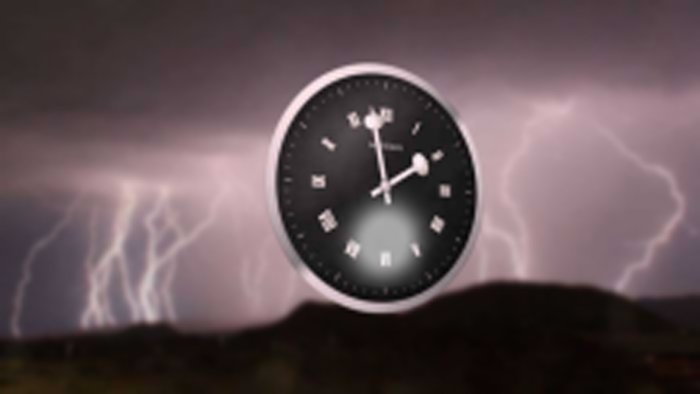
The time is 1h58
